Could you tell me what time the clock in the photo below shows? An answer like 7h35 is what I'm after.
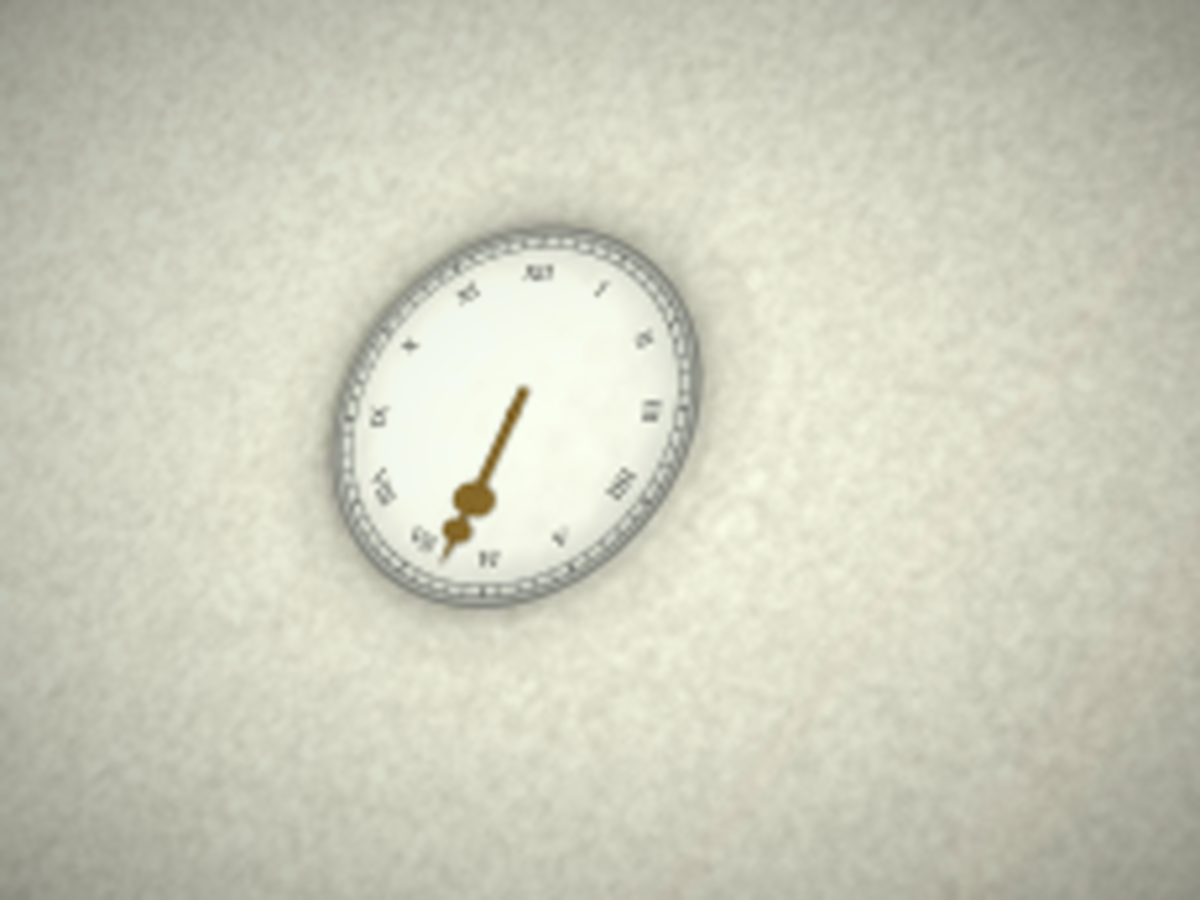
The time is 6h33
